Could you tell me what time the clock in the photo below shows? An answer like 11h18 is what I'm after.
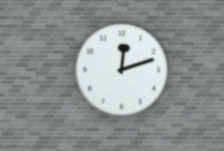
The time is 12h12
